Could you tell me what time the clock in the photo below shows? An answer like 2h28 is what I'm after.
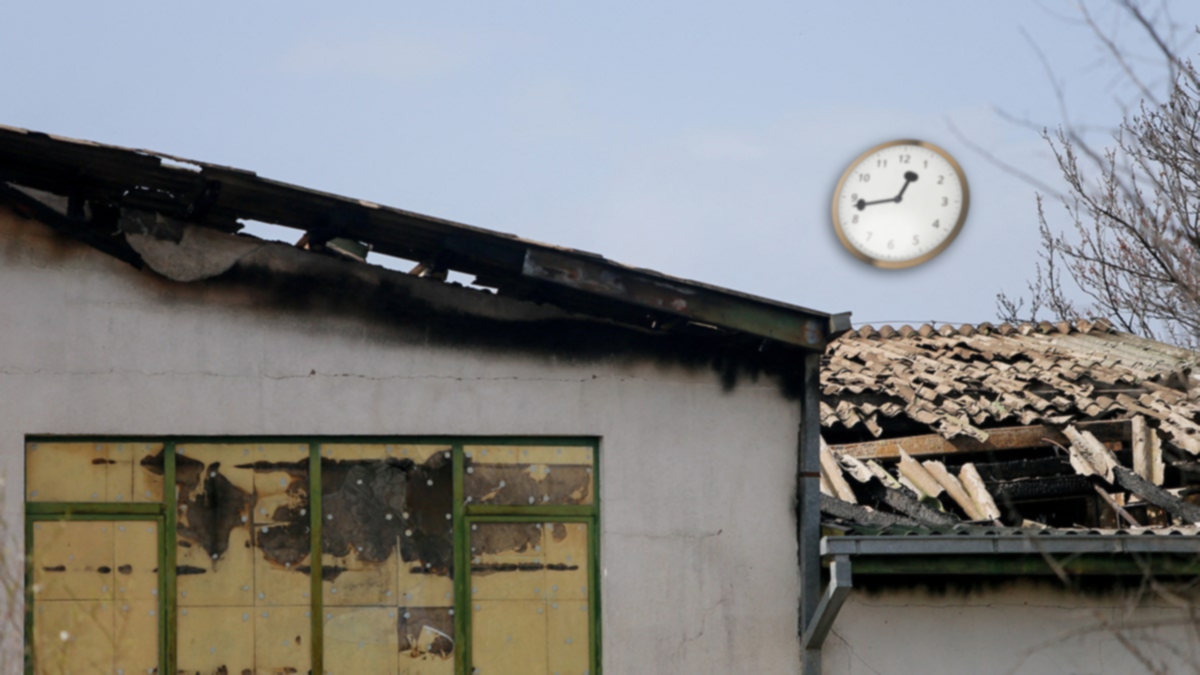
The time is 12h43
